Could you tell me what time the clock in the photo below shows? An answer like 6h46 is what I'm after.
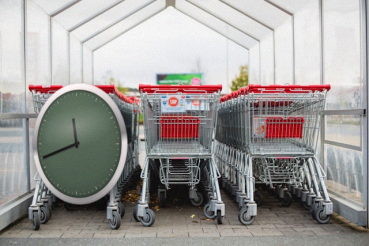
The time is 11h42
